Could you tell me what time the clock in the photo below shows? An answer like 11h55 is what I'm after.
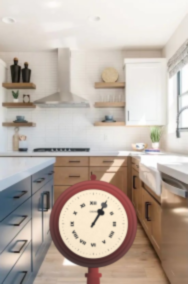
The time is 1h05
